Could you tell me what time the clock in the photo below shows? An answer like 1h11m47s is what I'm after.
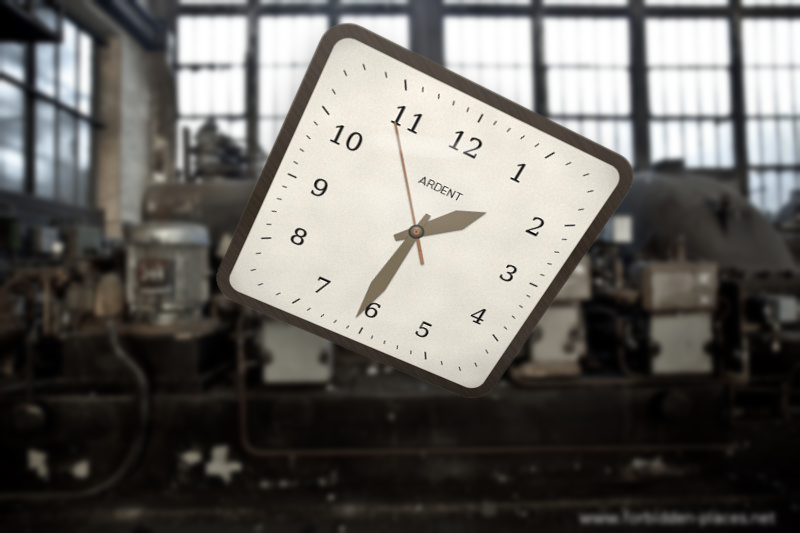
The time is 1h30m54s
